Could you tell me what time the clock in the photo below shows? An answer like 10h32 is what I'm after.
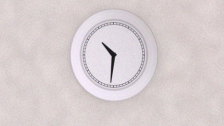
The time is 10h31
